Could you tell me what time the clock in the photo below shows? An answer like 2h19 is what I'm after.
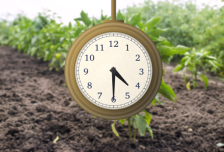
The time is 4h30
